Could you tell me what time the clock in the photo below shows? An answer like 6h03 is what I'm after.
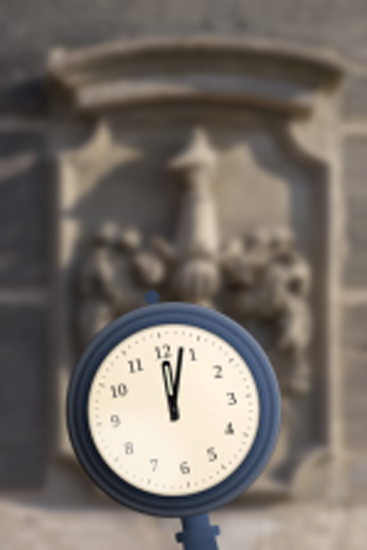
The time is 12h03
